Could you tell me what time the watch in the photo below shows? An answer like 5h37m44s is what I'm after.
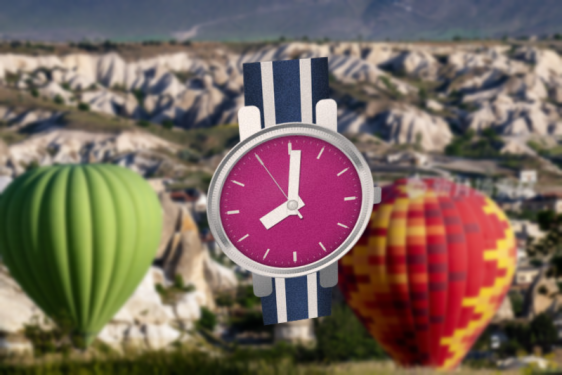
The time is 8h00m55s
